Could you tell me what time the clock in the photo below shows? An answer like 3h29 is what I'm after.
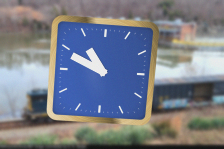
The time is 10h49
